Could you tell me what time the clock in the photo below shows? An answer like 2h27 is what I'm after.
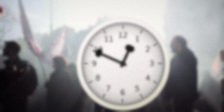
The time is 12h49
